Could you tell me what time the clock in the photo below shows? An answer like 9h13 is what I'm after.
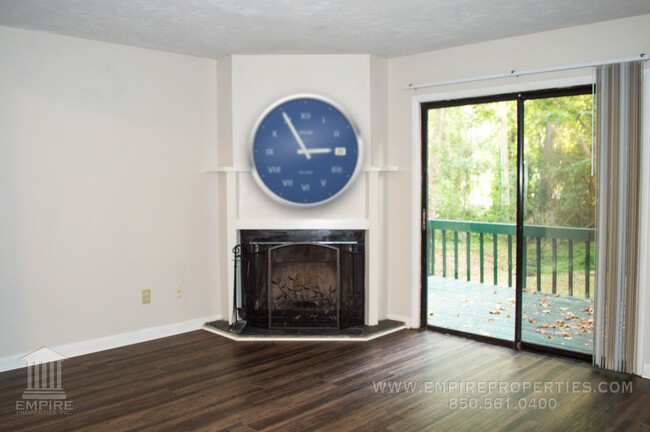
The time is 2h55
